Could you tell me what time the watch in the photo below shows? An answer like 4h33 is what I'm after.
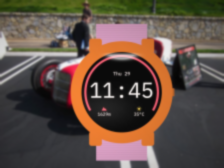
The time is 11h45
